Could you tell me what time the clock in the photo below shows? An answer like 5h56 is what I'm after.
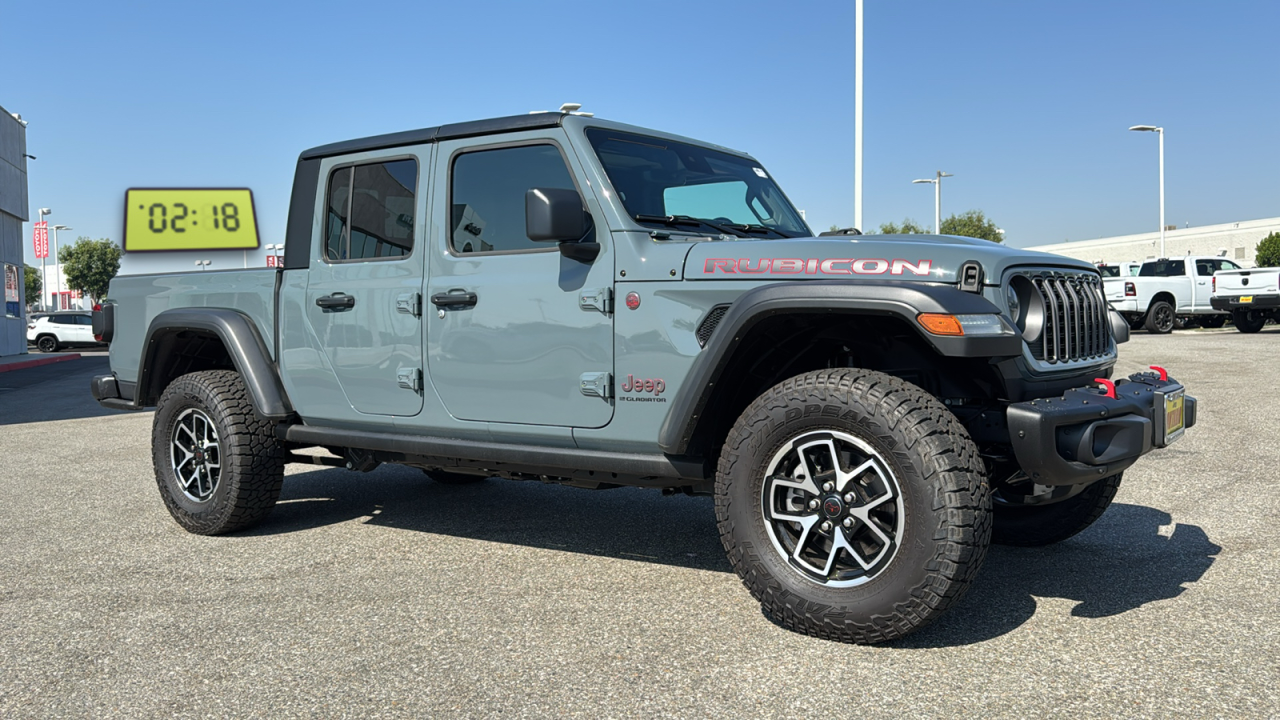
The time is 2h18
